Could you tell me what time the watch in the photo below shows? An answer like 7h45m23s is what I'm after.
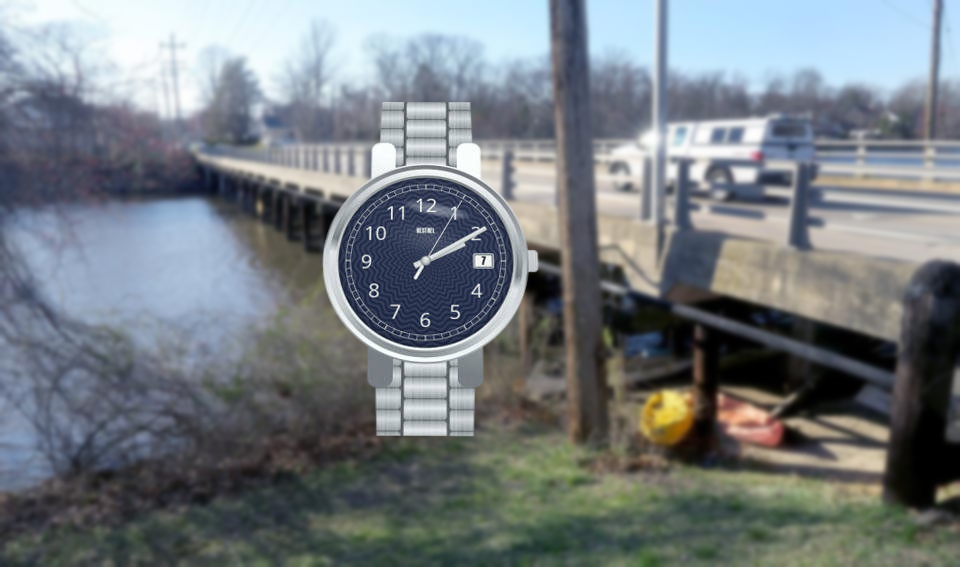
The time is 2h10m05s
